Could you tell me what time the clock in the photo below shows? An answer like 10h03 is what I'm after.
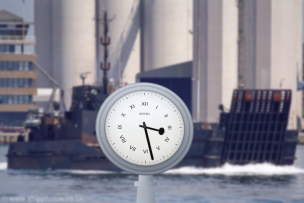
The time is 3h28
